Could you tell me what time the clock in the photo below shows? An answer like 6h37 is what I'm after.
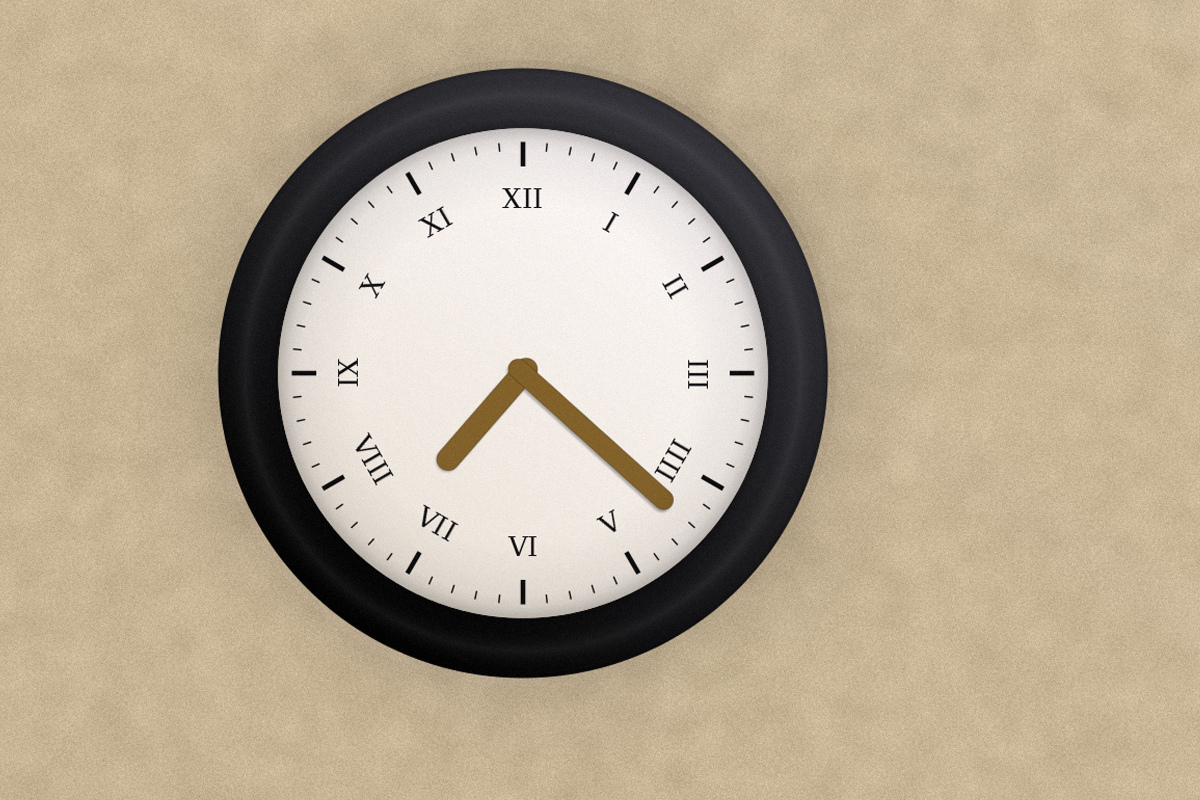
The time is 7h22
